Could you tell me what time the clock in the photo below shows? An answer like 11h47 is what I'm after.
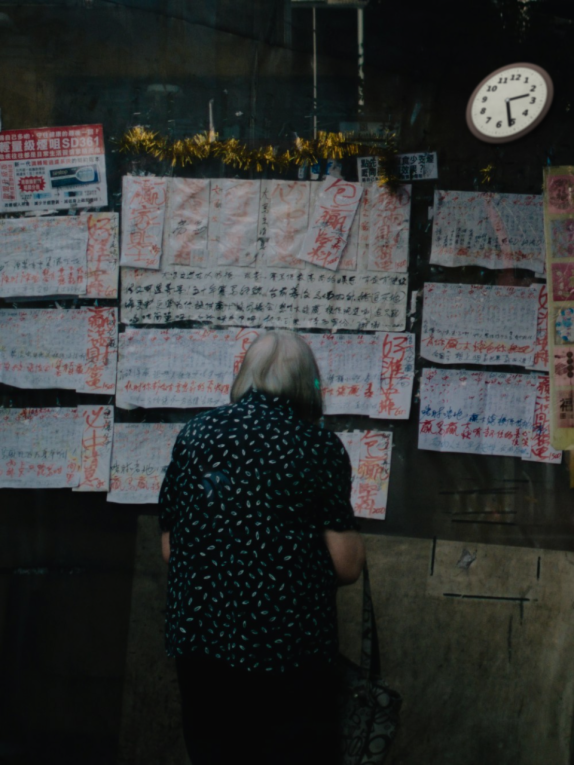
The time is 2h26
